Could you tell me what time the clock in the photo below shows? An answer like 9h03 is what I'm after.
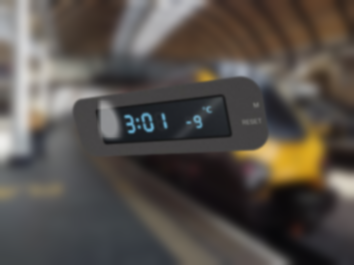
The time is 3h01
